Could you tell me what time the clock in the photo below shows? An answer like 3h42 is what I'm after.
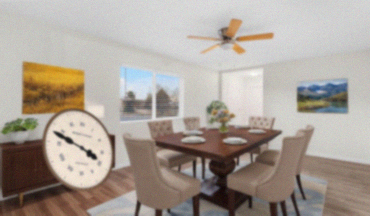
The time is 3h48
